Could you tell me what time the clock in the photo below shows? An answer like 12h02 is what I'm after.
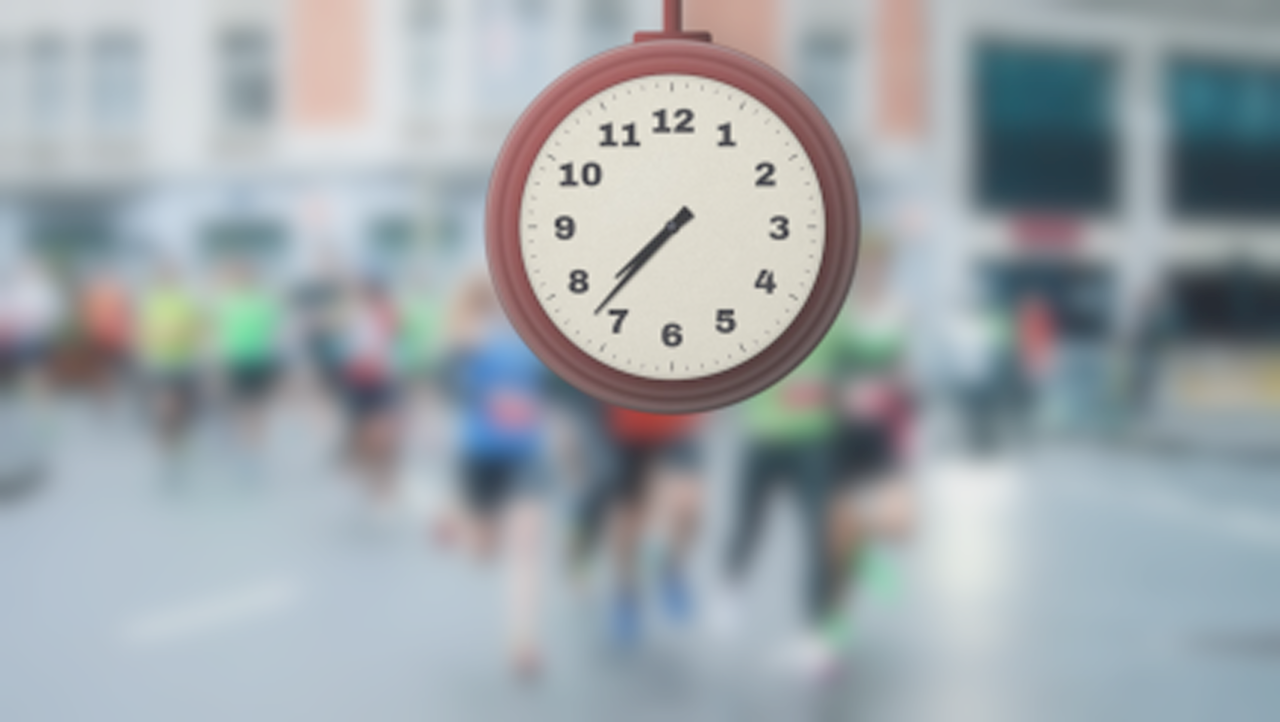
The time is 7h37
